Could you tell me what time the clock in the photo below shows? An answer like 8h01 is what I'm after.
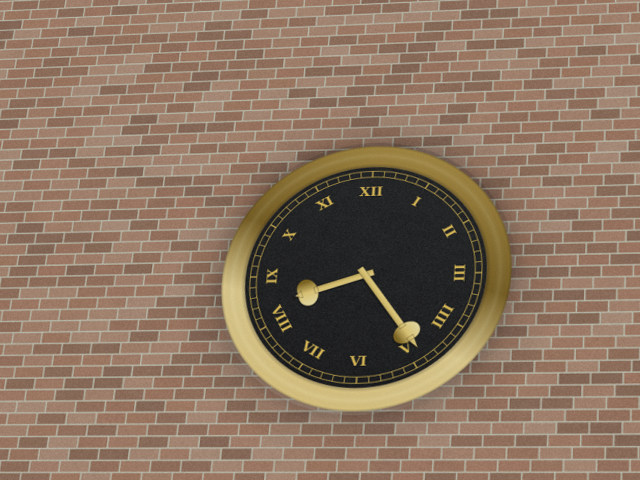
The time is 8h24
